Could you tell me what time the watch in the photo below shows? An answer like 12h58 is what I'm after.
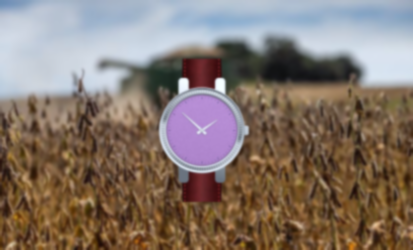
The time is 1h52
